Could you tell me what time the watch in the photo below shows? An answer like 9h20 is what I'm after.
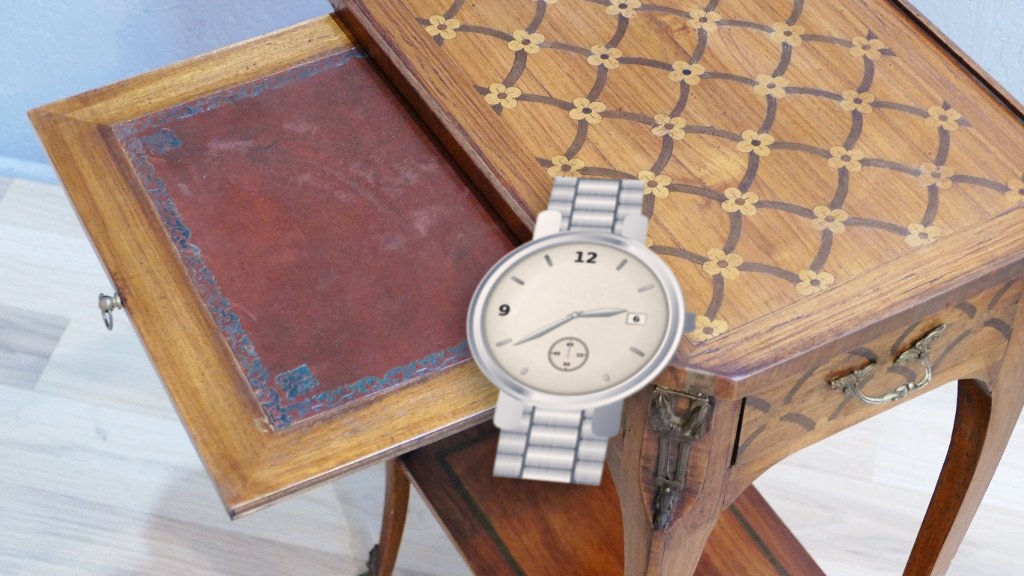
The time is 2h39
